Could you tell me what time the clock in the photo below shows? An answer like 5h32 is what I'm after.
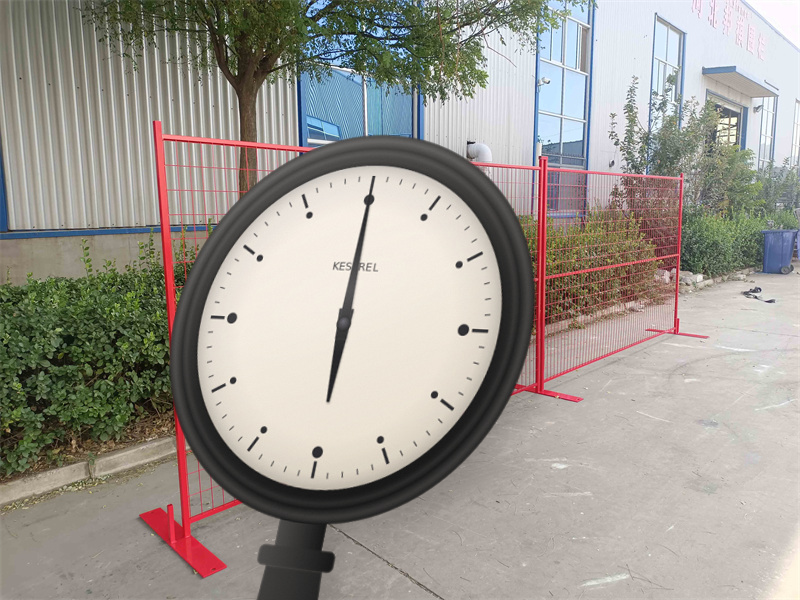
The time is 6h00
